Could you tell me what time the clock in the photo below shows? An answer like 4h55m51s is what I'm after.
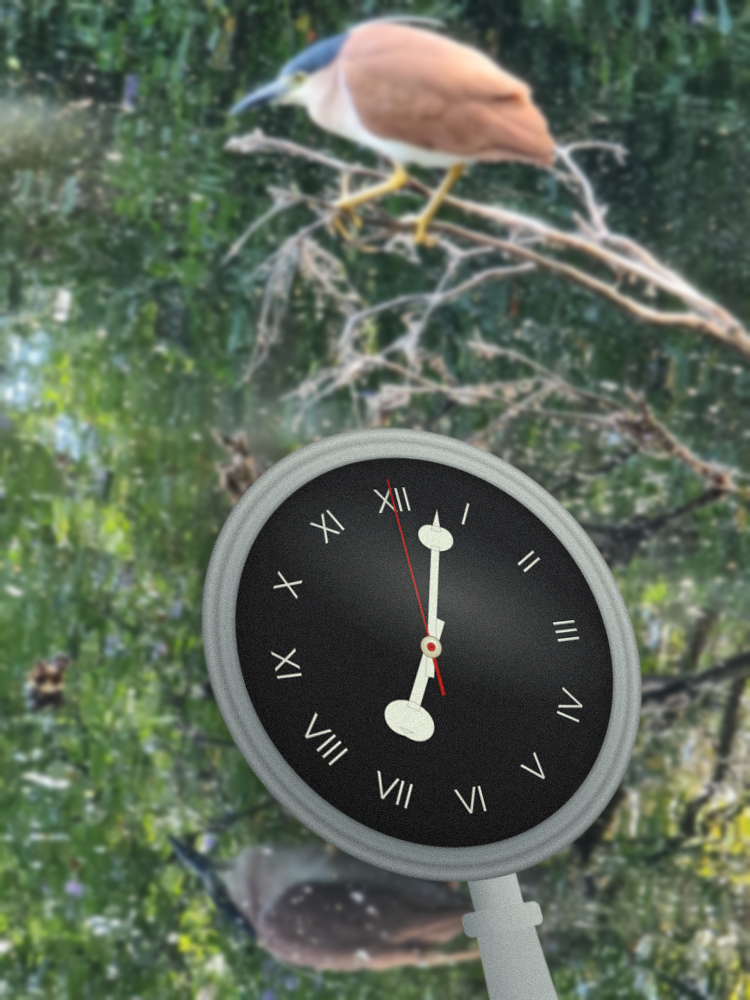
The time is 7h03m00s
